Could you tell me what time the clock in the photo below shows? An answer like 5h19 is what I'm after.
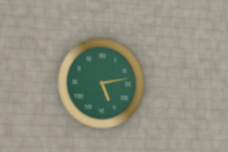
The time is 5h13
